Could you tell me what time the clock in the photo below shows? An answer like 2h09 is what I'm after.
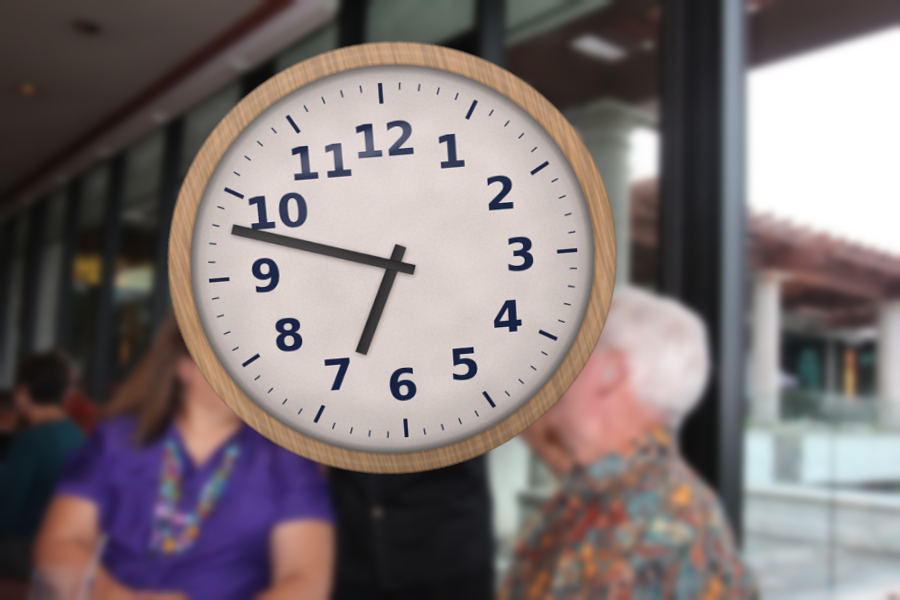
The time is 6h48
